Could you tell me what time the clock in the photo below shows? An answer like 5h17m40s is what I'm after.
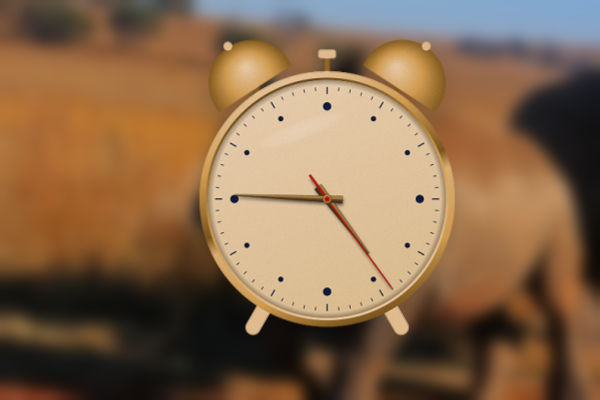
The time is 4h45m24s
